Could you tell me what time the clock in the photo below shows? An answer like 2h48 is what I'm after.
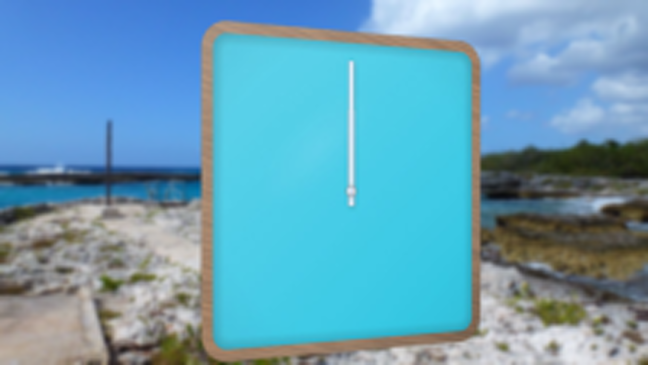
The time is 12h00
